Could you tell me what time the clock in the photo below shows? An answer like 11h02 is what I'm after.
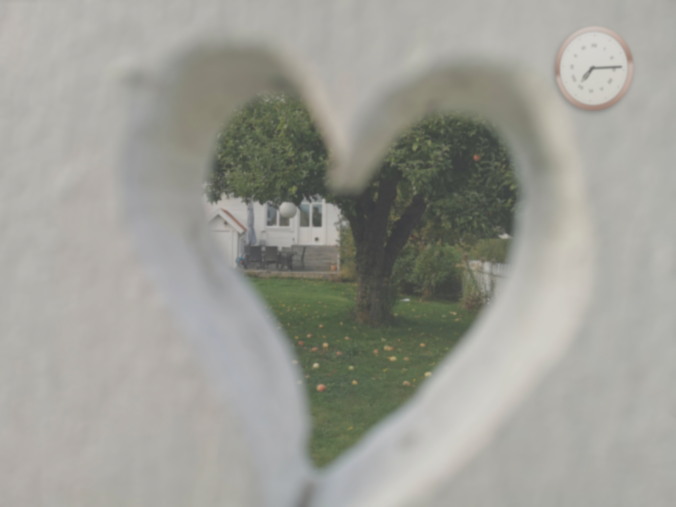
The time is 7h14
